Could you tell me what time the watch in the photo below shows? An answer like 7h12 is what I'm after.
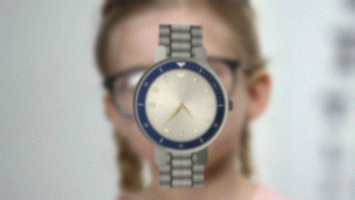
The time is 4h37
